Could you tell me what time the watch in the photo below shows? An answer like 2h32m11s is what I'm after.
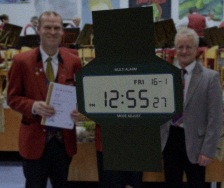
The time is 12h55m27s
